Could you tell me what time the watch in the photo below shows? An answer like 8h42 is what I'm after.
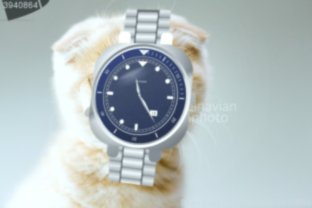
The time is 11h24
